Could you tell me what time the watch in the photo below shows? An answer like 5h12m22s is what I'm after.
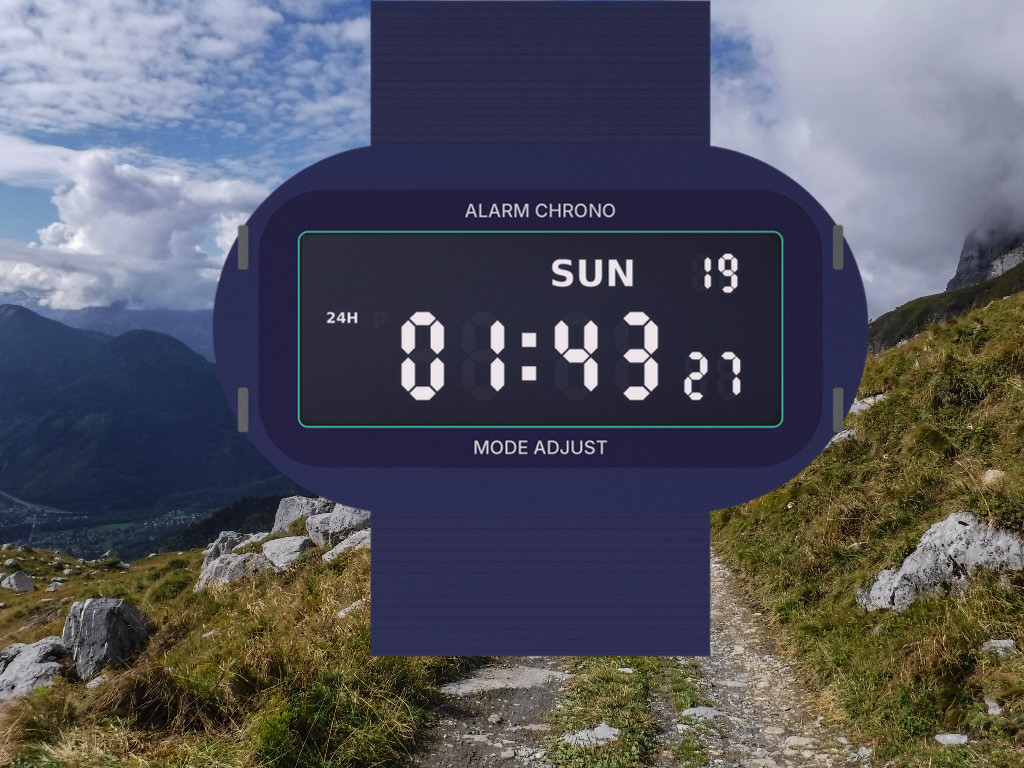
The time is 1h43m27s
